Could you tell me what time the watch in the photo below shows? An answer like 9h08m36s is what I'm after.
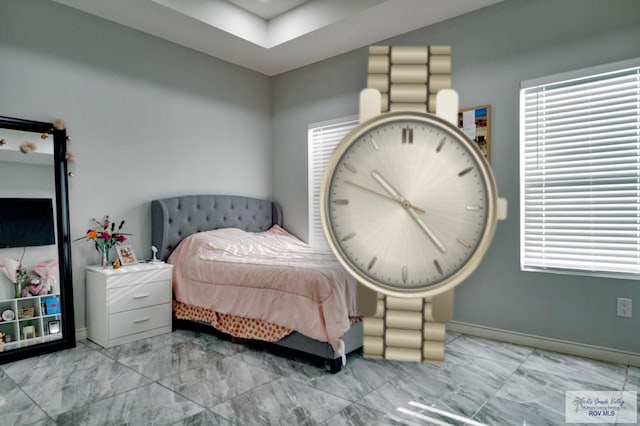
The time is 10h22m48s
